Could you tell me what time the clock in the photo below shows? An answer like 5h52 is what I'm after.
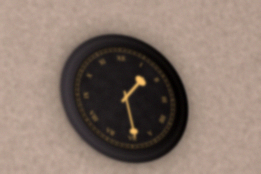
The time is 1h29
